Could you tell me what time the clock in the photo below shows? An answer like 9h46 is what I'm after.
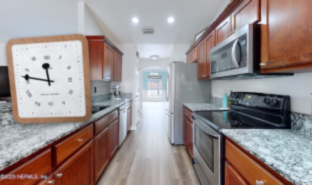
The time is 11h47
